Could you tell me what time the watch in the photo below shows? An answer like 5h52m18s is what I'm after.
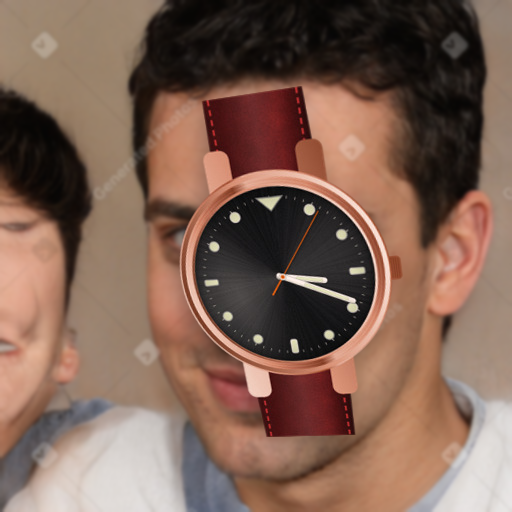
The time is 3h19m06s
